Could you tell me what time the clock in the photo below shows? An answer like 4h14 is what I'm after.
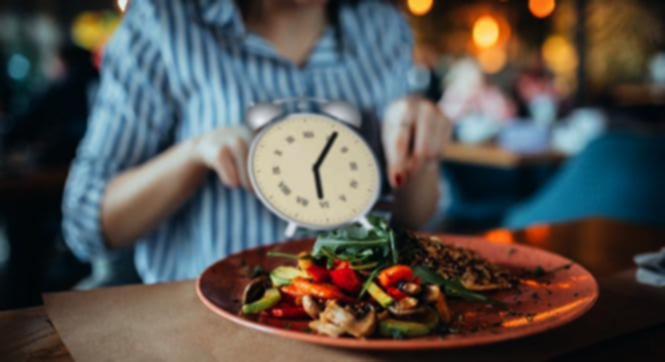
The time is 6h06
